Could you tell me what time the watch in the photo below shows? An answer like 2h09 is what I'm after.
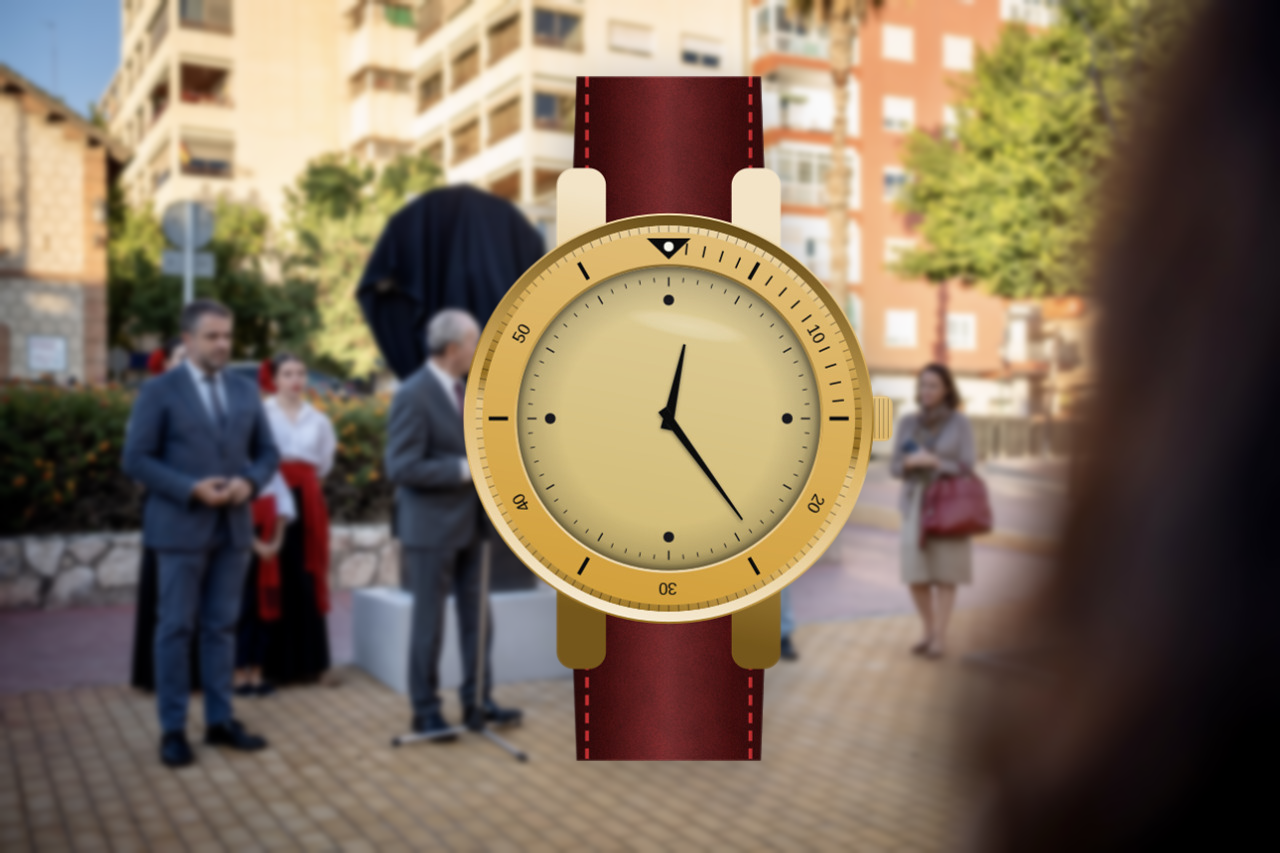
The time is 12h24
